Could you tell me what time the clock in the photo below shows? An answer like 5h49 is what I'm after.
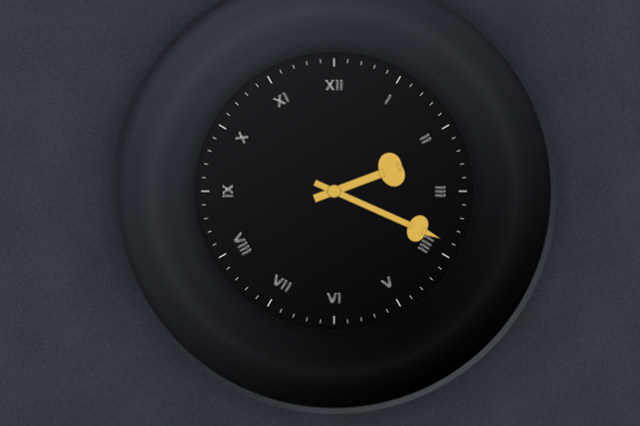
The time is 2h19
